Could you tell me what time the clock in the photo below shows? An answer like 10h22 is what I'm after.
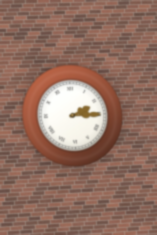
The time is 2h15
